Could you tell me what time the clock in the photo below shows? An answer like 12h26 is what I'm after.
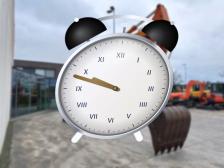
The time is 9h48
